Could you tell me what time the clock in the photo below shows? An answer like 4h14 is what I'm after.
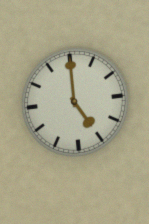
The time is 5h00
